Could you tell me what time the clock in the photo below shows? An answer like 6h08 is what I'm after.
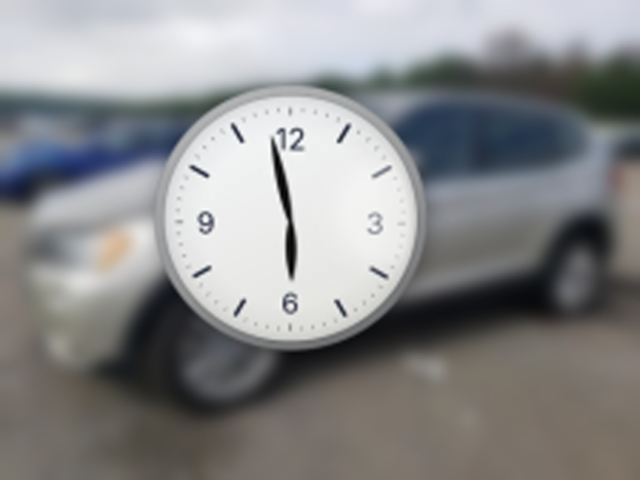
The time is 5h58
